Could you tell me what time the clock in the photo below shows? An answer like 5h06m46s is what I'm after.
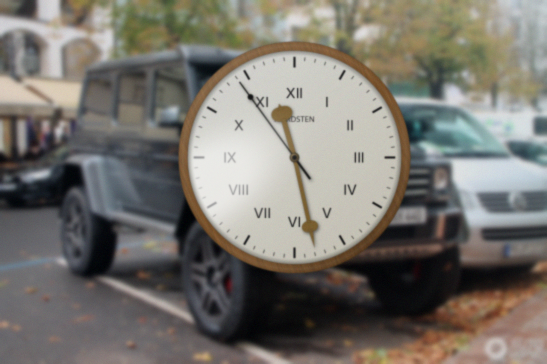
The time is 11h27m54s
